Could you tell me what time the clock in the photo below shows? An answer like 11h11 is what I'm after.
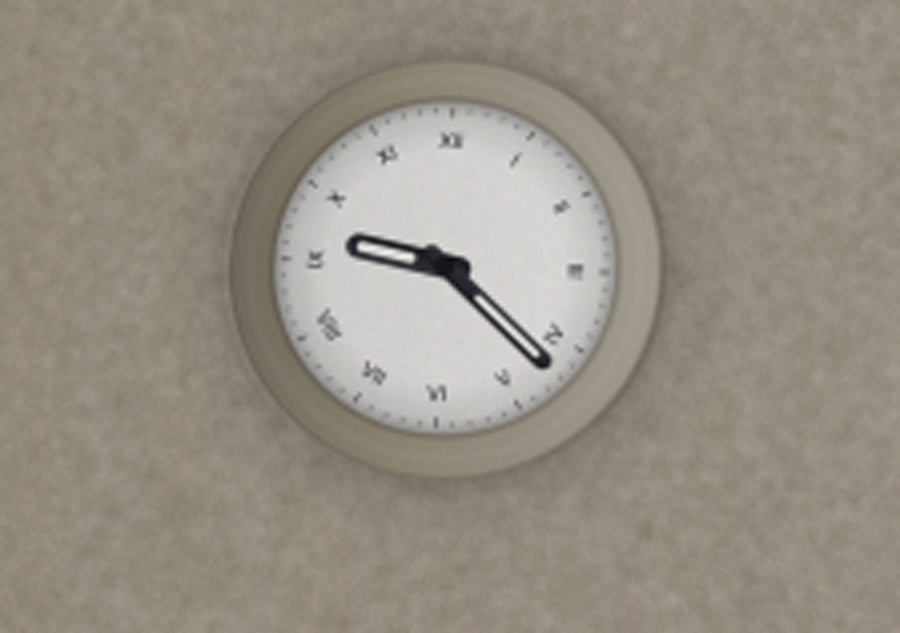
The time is 9h22
